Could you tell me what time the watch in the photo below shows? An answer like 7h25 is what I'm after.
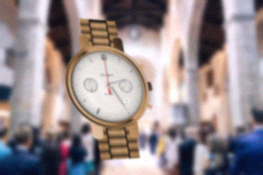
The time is 2h25
